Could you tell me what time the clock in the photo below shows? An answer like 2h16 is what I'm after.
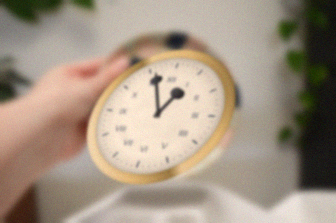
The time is 12h56
